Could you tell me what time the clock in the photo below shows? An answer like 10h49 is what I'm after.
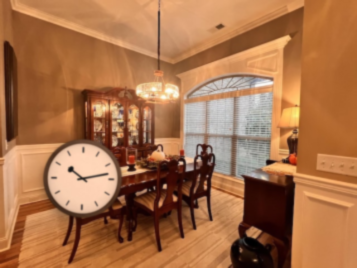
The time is 10h13
